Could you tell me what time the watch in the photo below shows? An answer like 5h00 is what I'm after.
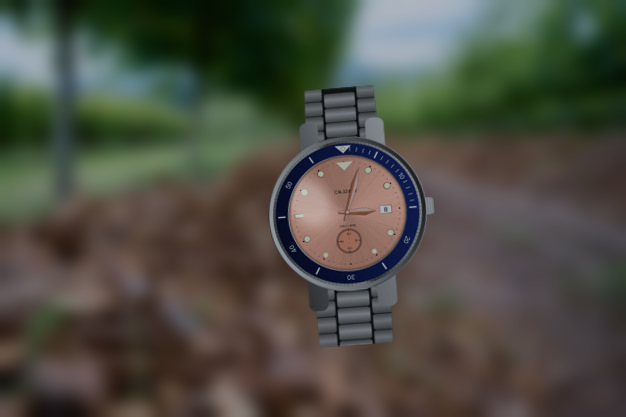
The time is 3h03
